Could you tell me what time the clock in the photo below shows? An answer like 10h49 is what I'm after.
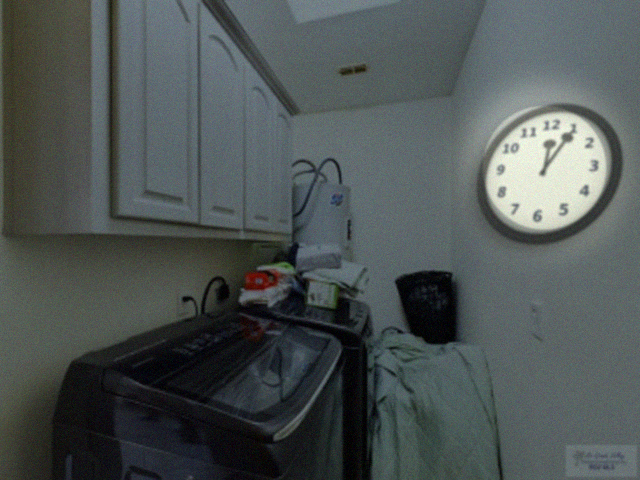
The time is 12h05
